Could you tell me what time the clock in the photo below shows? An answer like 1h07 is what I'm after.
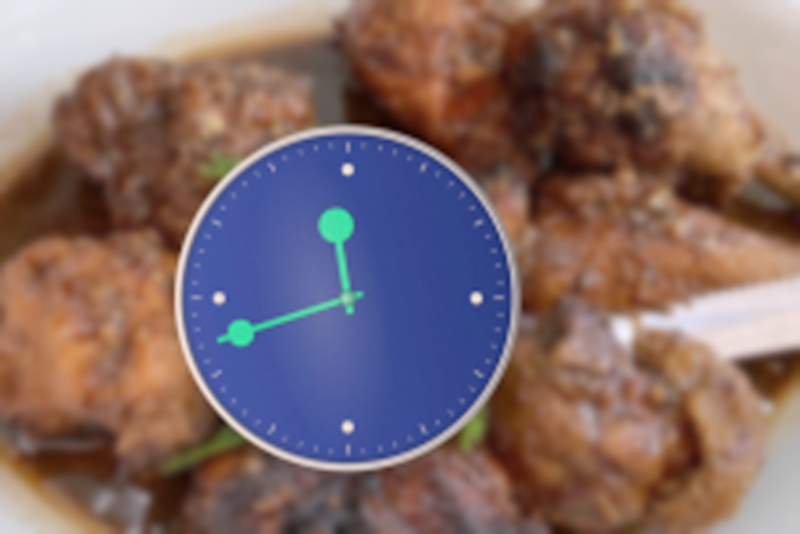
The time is 11h42
